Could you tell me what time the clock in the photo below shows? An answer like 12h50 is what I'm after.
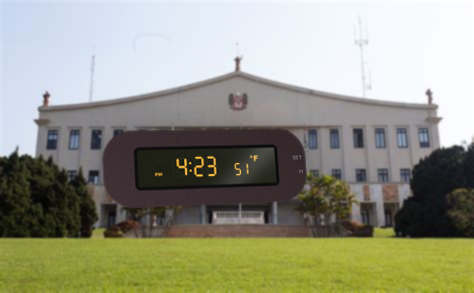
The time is 4h23
